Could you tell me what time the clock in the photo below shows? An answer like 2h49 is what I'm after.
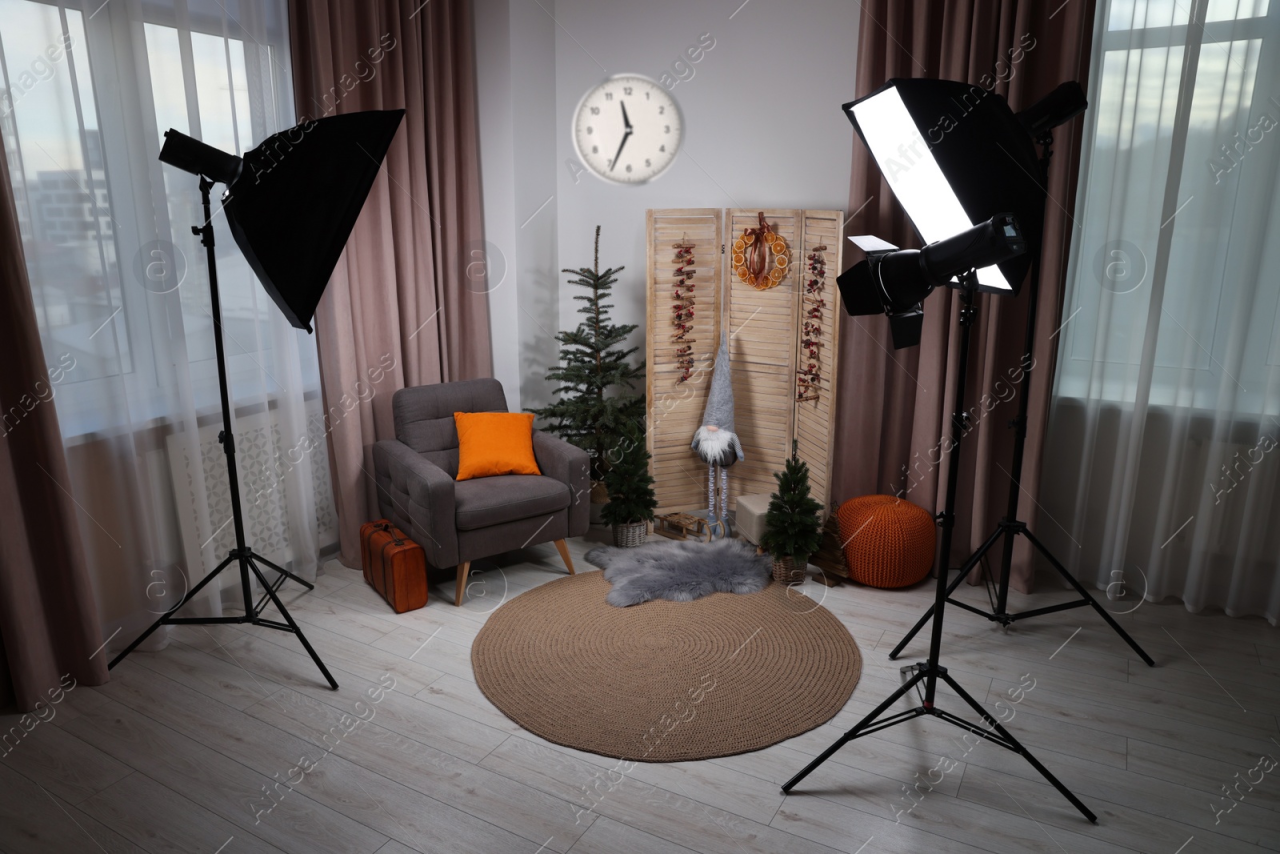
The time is 11h34
